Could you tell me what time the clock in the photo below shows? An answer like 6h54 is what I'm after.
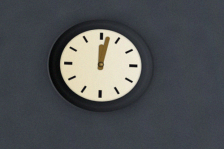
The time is 12h02
